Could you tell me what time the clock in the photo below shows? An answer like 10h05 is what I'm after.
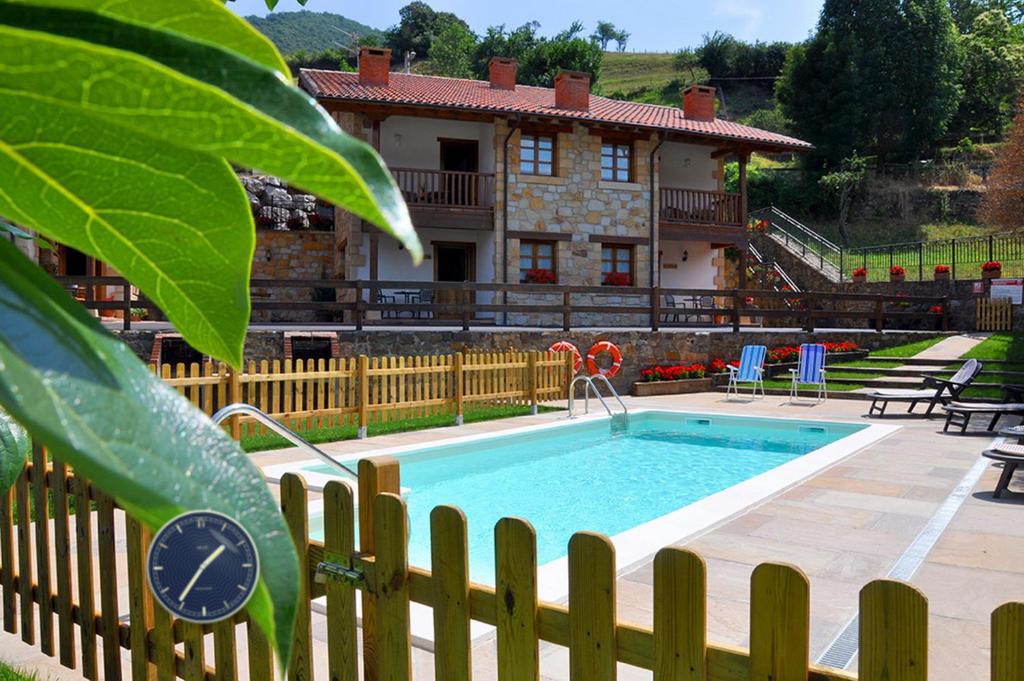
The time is 1h36
